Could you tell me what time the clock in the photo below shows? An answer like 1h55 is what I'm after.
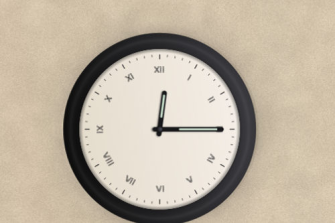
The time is 12h15
